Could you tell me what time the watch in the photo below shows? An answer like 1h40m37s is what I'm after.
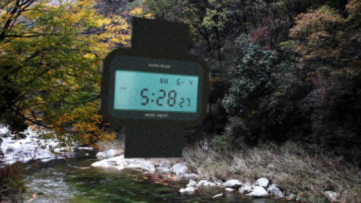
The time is 5h28m27s
